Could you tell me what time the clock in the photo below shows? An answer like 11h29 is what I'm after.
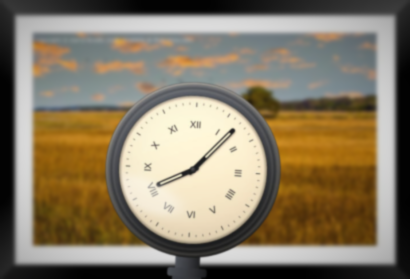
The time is 8h07
